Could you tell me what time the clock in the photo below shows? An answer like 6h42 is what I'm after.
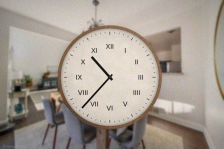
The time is 10h37
